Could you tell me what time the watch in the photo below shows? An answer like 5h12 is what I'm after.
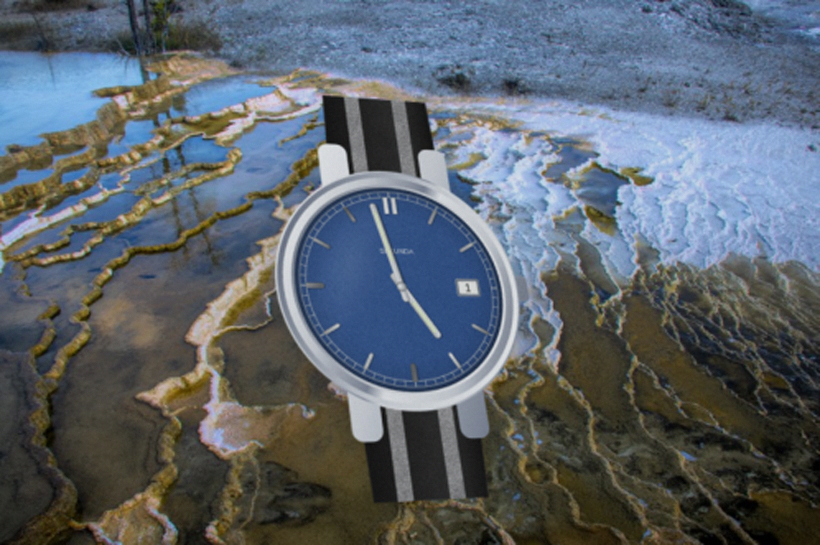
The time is 4h58
